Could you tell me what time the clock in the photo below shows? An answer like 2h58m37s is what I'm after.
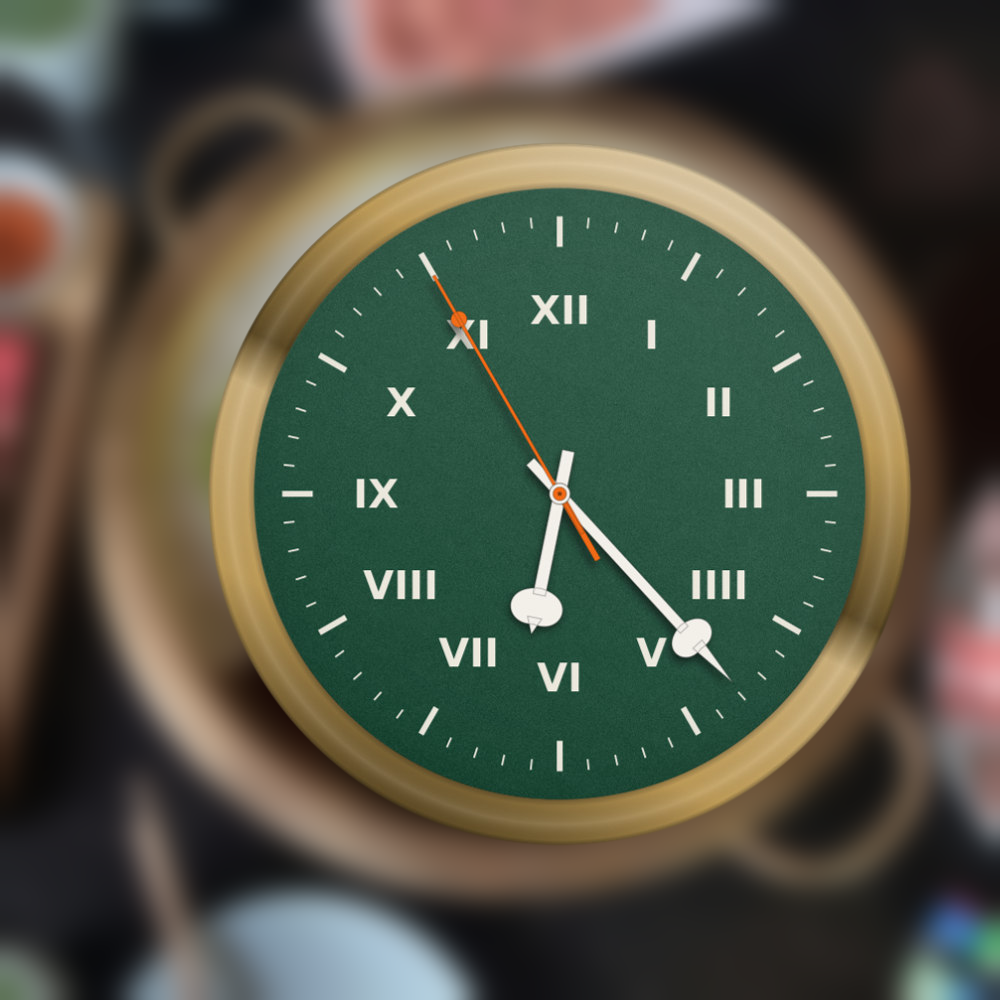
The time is 6h22m55s
